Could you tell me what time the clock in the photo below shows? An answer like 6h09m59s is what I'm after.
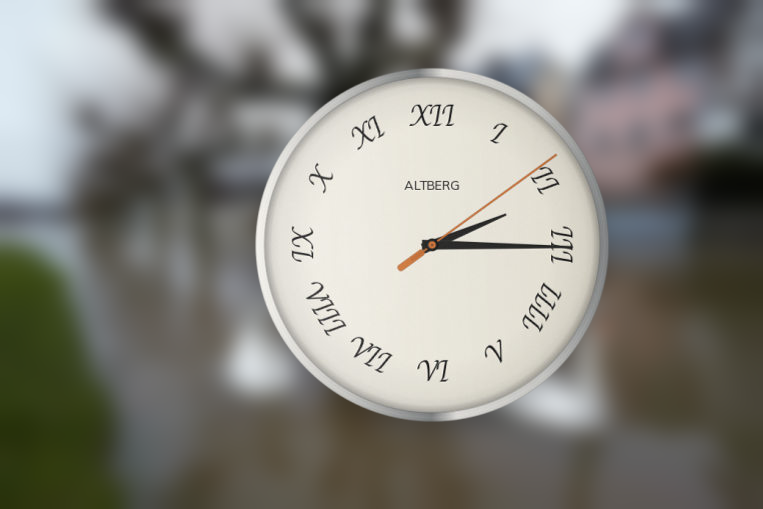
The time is 2h15m09s
